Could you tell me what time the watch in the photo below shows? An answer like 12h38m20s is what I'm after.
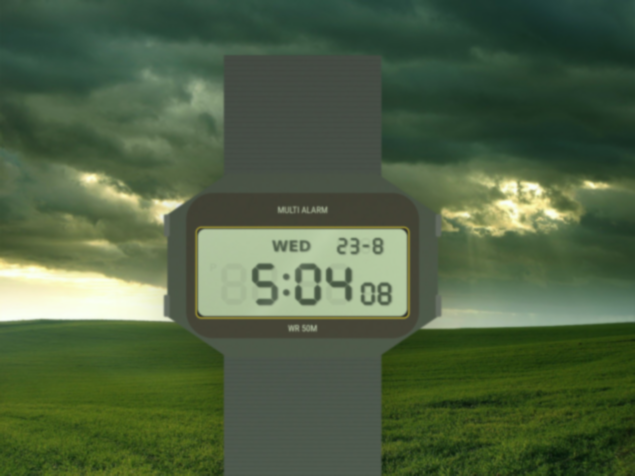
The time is 5h04m08s
